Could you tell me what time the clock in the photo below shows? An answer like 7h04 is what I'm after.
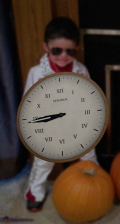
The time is 8h44
